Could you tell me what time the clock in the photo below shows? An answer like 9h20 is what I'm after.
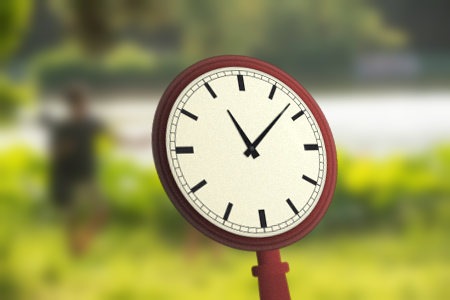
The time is 11h08
